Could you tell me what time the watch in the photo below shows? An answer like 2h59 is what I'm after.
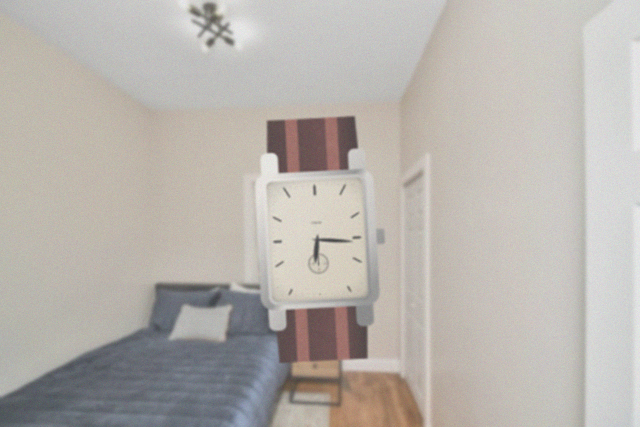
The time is 6h16
